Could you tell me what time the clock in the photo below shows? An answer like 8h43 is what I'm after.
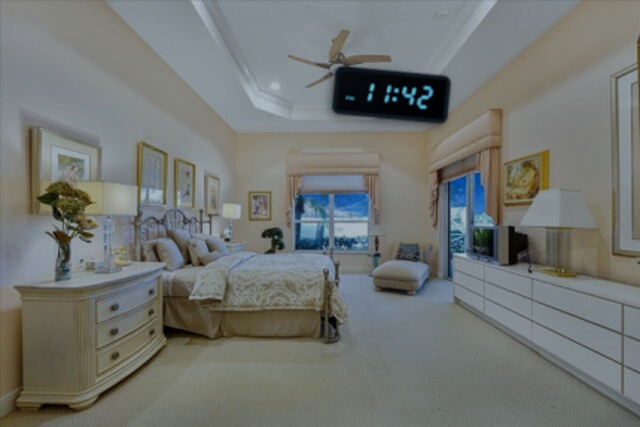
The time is 11h42
